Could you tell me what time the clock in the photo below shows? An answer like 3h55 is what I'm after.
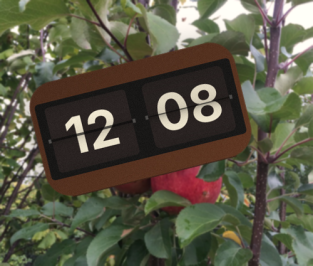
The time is 12h08
